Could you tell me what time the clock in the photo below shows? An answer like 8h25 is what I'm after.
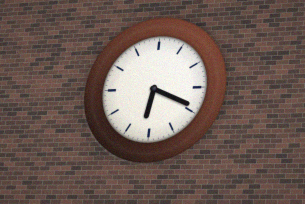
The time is 6h19
